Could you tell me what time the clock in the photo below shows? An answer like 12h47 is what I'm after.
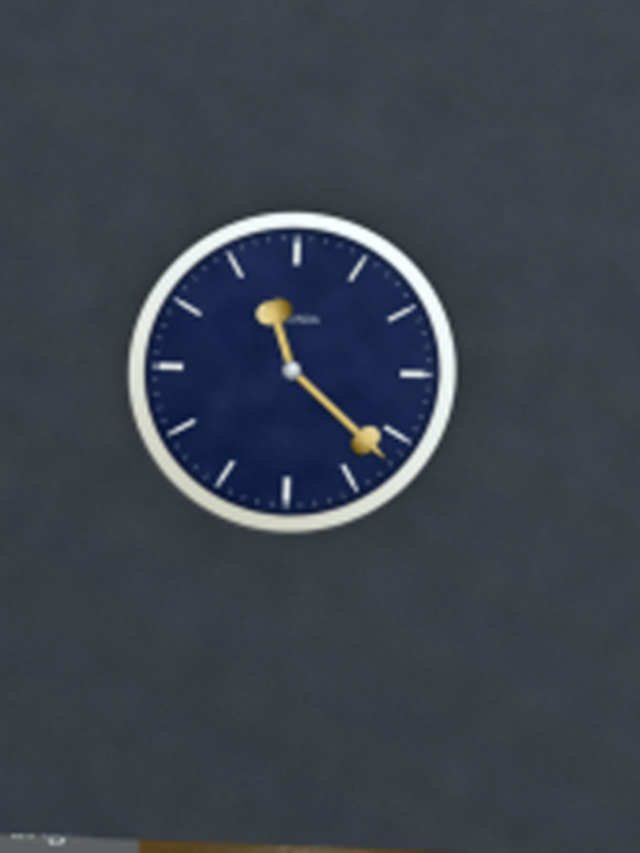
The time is 11h22
